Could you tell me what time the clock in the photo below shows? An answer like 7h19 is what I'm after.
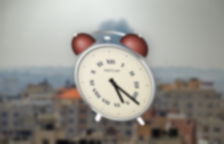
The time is 5h22
